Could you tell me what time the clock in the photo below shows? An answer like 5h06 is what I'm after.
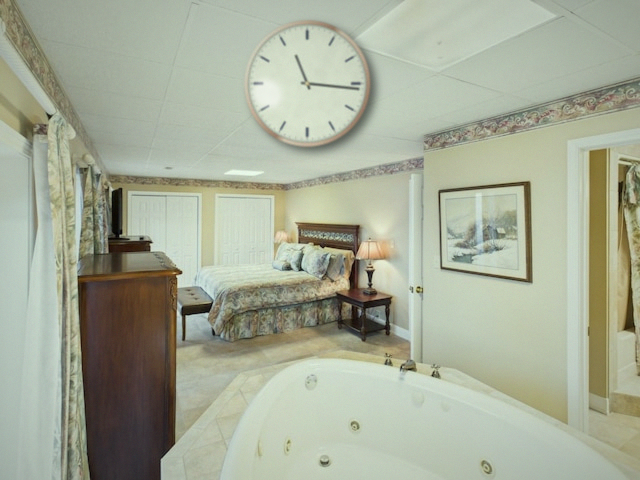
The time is 11h16
